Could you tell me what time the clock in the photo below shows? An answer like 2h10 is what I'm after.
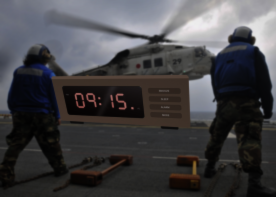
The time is 9h15
